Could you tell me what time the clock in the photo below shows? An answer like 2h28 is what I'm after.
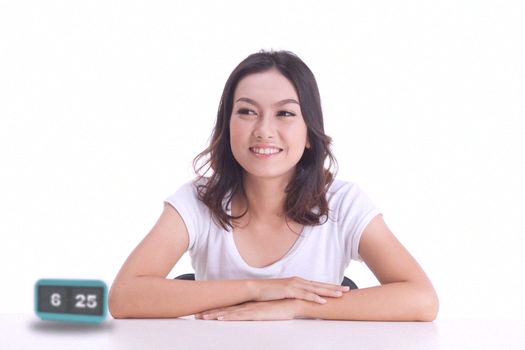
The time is 6h25
